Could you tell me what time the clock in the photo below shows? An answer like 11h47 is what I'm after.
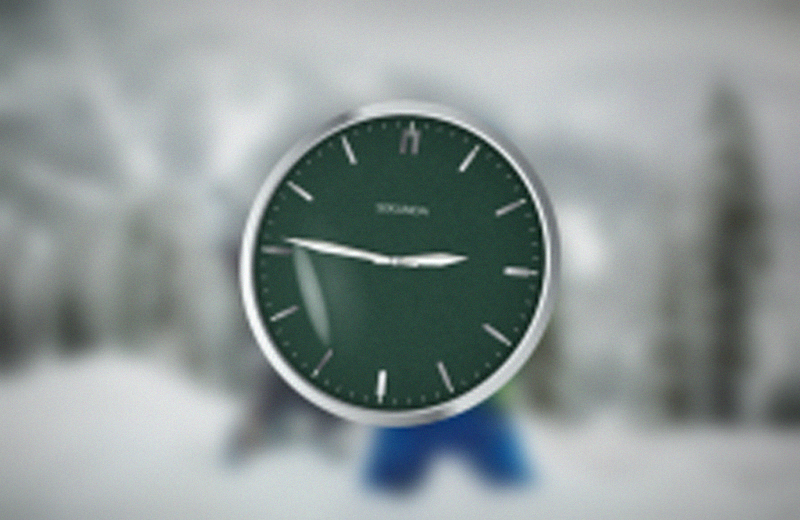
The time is 2h46
